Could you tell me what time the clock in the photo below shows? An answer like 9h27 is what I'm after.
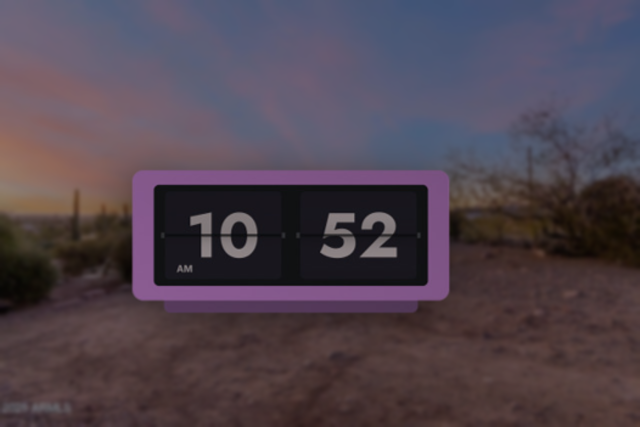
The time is 10h52
